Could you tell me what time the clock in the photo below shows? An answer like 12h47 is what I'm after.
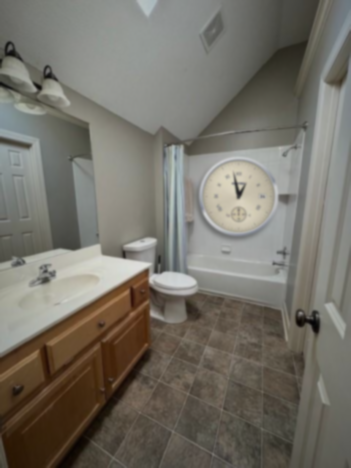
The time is 12h58
